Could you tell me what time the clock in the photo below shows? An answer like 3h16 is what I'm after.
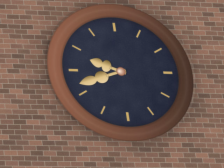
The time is 9h42
